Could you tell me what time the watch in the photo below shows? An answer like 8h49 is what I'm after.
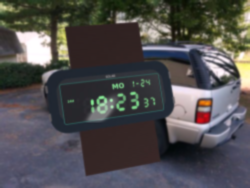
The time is 18h23
